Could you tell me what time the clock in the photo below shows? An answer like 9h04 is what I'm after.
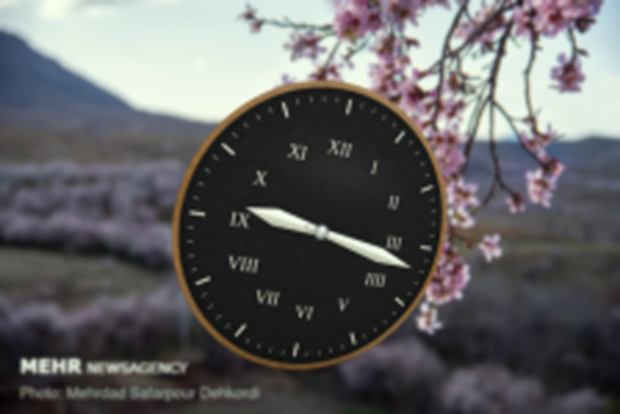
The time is 9h17
